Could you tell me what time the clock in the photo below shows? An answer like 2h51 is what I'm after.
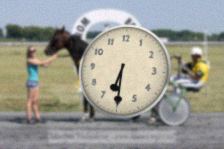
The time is 6h30
